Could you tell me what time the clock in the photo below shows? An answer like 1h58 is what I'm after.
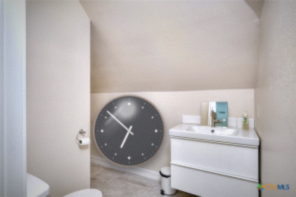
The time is 6h52
